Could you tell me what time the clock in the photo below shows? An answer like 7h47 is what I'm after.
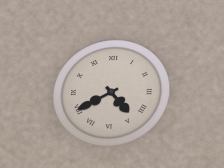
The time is 4h40
